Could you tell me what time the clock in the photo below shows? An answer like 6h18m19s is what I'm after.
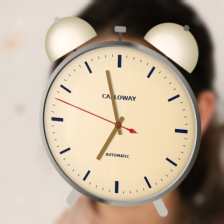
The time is 6h57m48s
